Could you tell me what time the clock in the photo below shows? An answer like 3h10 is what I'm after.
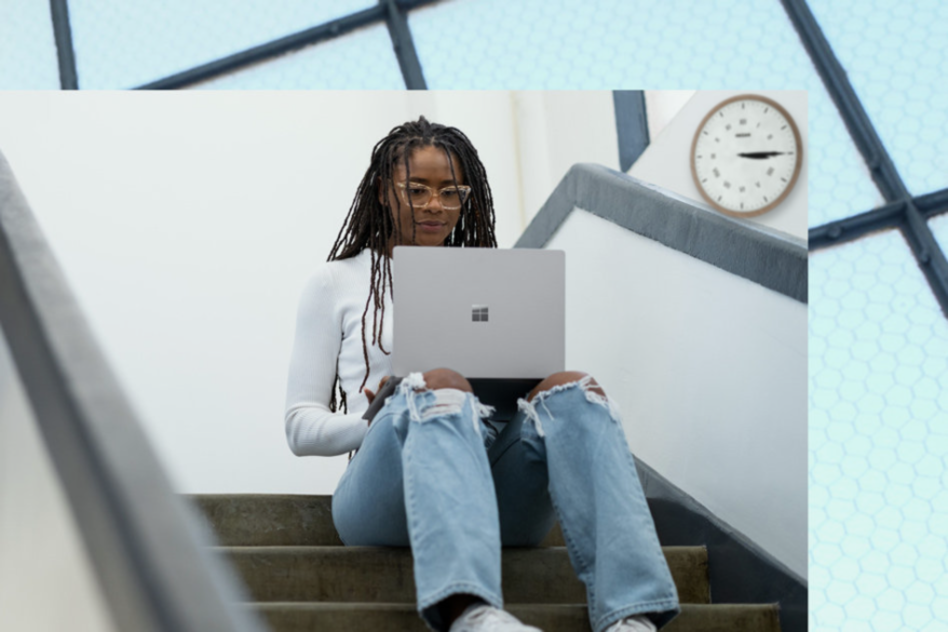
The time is 3h15
